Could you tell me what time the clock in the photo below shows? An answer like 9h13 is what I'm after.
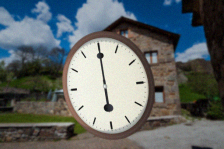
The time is 6h00
